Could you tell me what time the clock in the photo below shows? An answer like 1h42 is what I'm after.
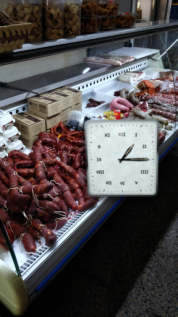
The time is 1h15
